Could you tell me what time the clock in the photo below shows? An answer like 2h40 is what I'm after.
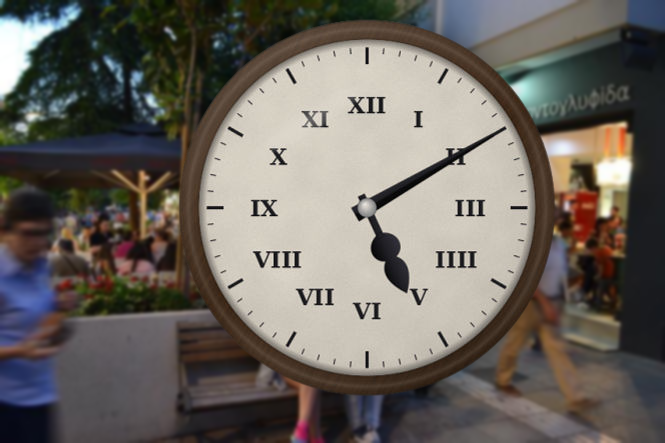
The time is 5h10
